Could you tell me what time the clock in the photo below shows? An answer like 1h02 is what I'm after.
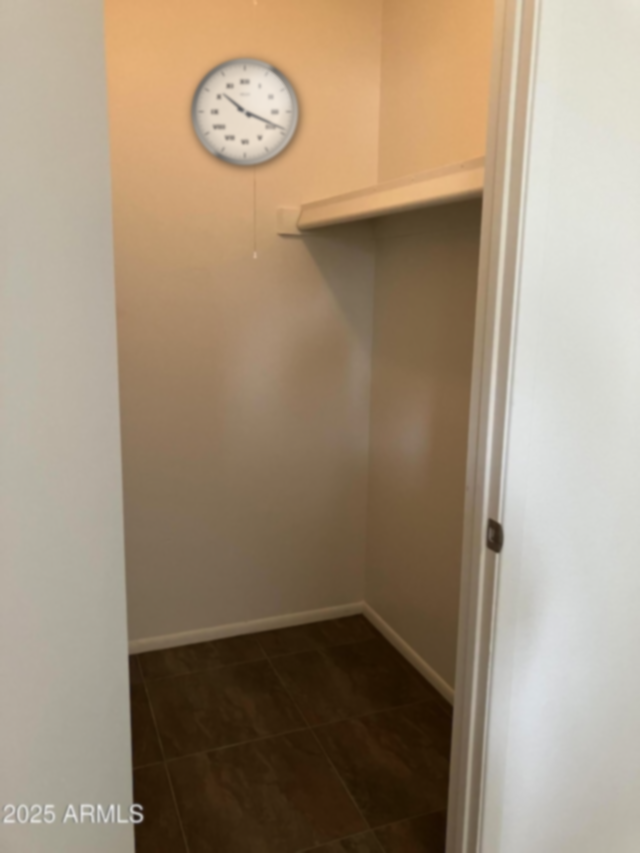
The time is 10h19
